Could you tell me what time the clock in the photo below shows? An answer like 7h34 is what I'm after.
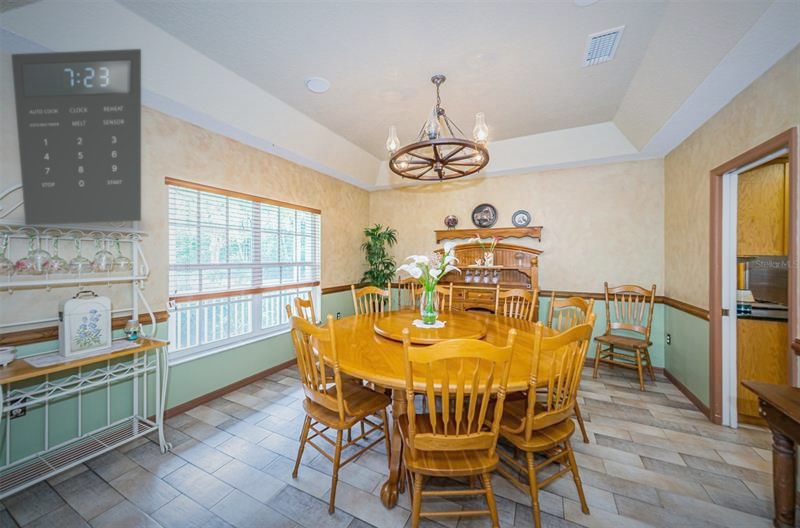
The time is 7h23
